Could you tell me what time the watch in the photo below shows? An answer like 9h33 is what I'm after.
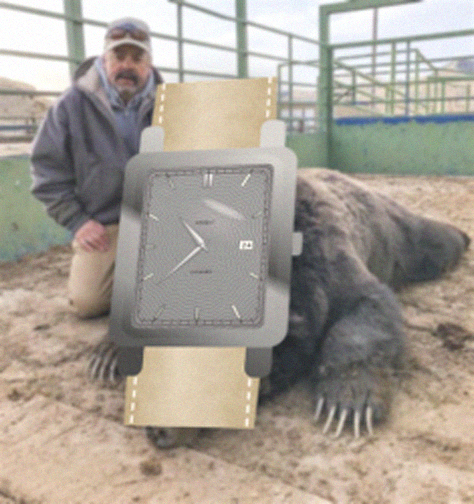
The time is 10h38
